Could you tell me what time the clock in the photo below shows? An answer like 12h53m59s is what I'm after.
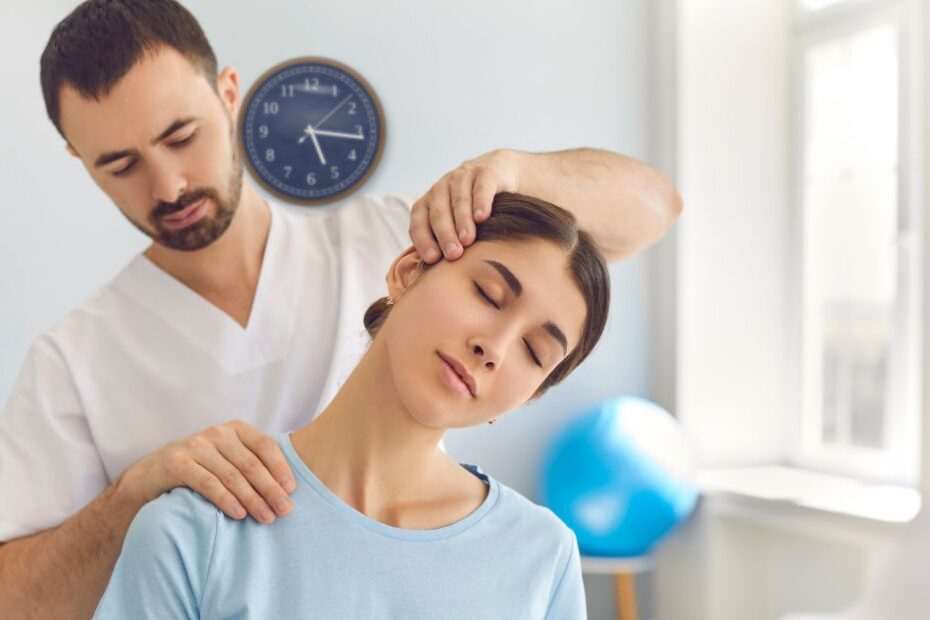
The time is 5h16m08s
